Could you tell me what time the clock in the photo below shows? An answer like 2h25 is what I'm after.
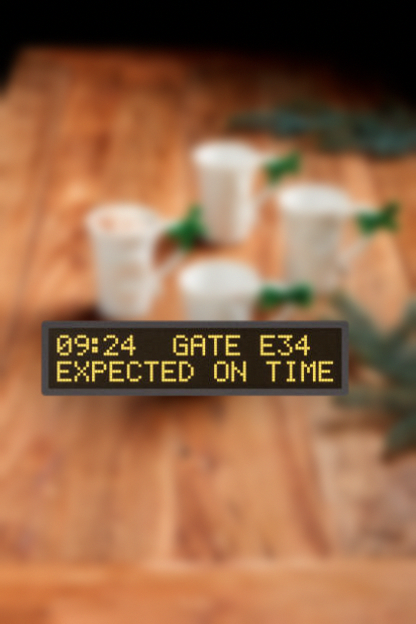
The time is 9h24
